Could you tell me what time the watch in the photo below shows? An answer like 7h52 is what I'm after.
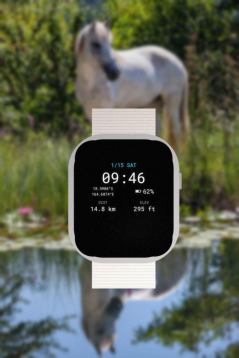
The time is 9h46
